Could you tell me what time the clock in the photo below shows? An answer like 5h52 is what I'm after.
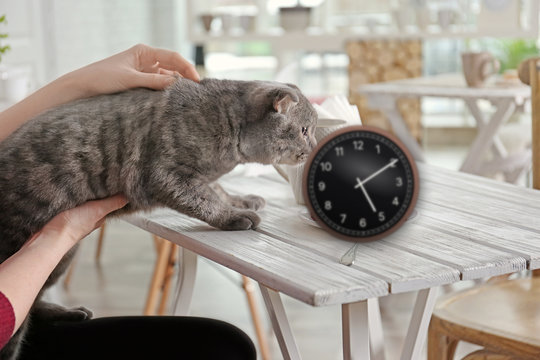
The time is 5h10
